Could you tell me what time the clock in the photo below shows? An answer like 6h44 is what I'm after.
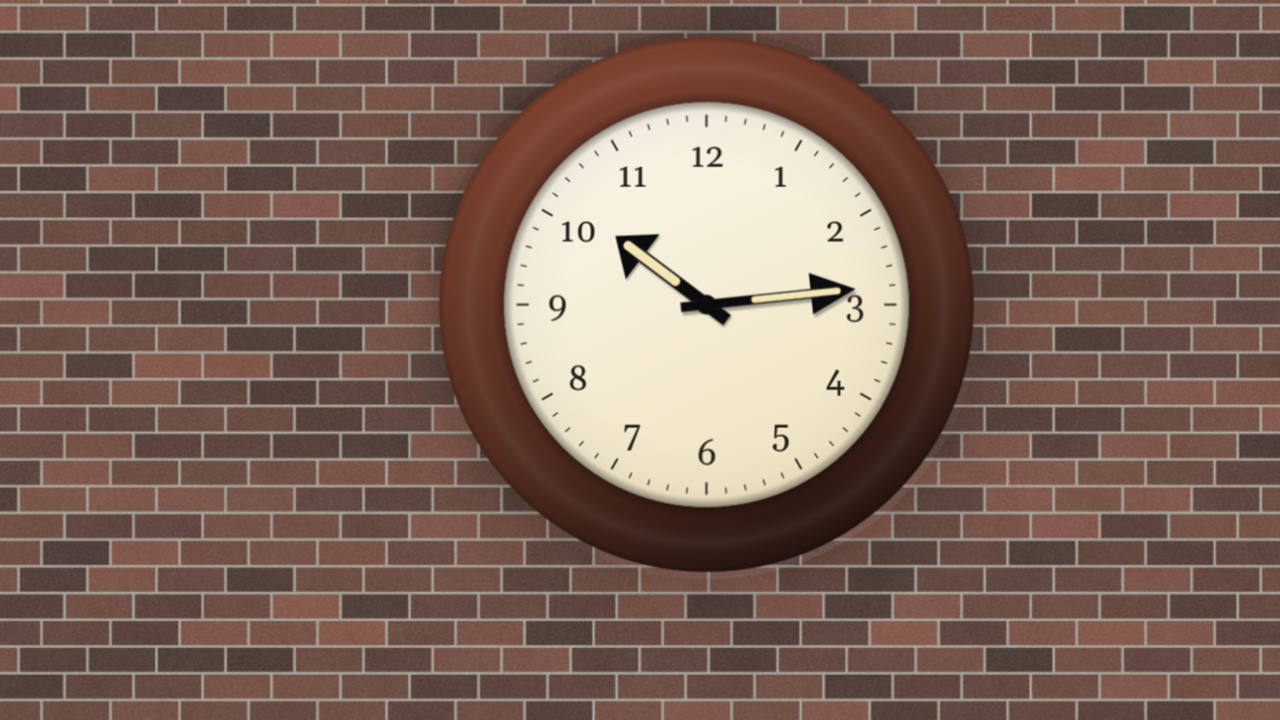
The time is 10h14
